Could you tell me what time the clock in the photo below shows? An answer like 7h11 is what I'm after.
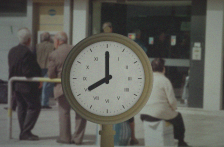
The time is 8h00
